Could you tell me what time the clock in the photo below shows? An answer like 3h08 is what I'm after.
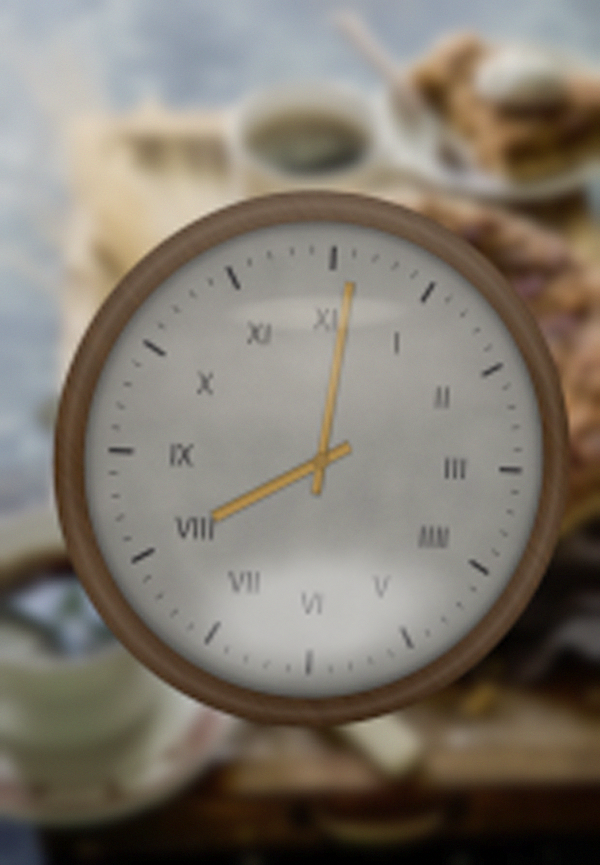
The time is 8h01
